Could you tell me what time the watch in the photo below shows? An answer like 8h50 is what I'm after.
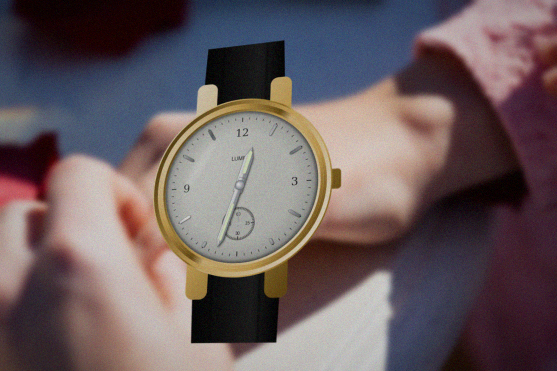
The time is 12h33
